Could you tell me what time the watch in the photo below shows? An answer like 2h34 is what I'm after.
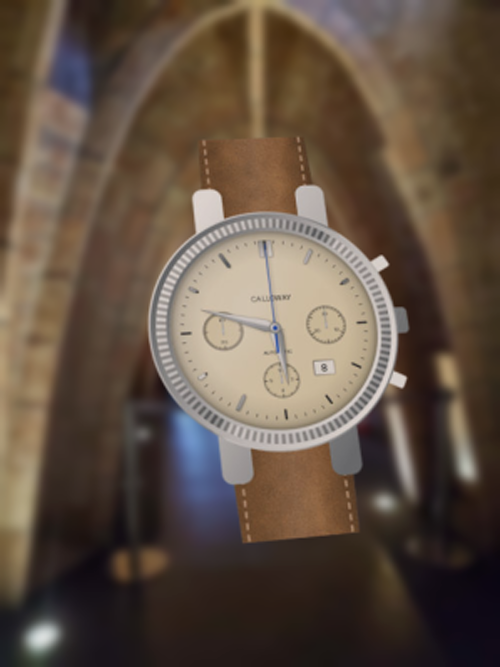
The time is 5h48
